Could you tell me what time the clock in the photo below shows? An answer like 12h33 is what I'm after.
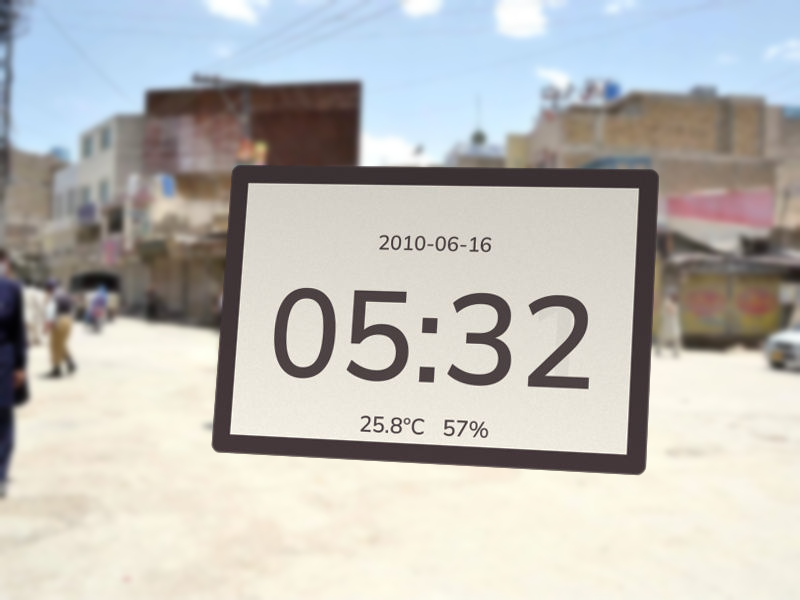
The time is 5h32
